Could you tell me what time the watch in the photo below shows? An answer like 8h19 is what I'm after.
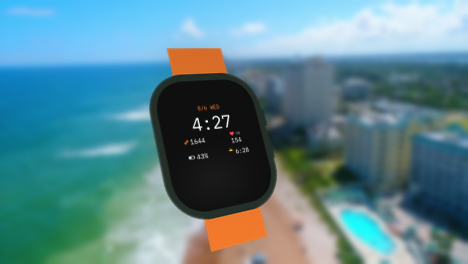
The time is 4h27
